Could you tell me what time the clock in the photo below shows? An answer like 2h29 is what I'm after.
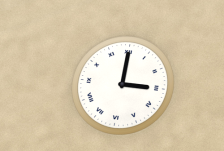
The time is 3h00
